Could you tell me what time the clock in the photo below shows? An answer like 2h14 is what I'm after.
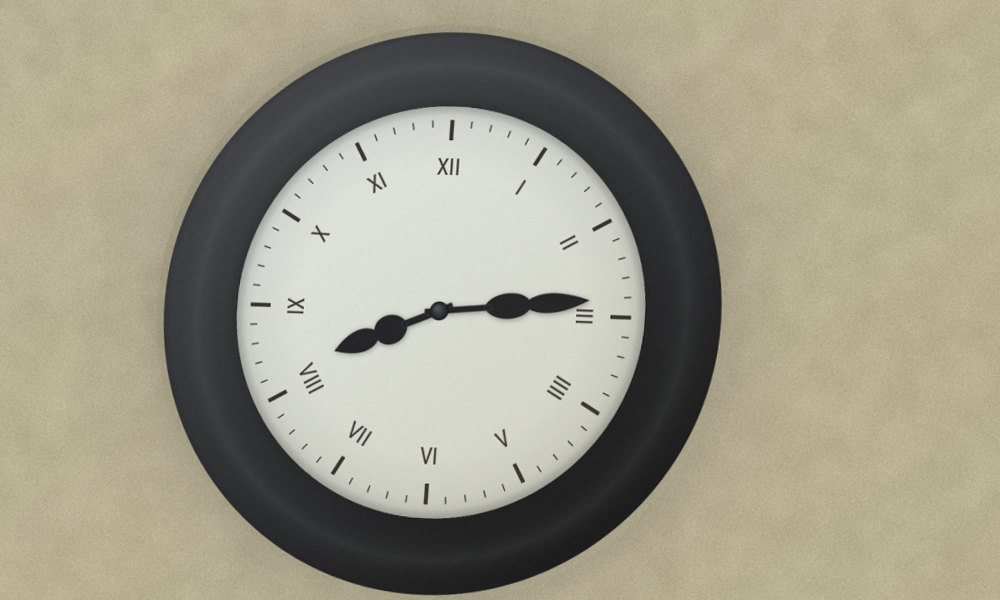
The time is 8h14
